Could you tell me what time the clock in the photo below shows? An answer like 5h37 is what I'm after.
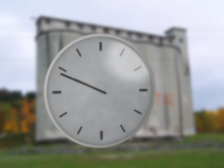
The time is 9h49
